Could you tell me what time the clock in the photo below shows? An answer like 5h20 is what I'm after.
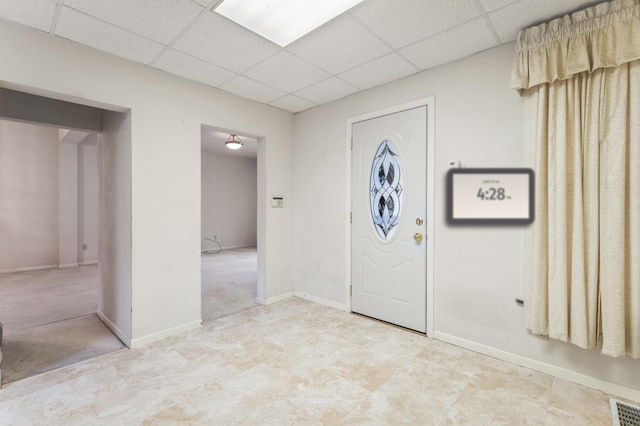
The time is 4h28
